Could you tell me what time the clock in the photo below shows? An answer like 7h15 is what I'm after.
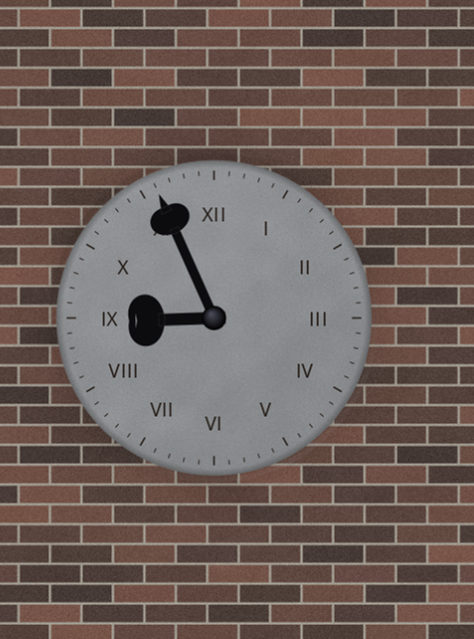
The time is 8h56
